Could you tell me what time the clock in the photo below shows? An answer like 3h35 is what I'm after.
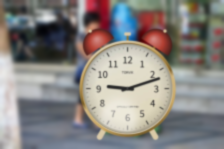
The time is 9h12
